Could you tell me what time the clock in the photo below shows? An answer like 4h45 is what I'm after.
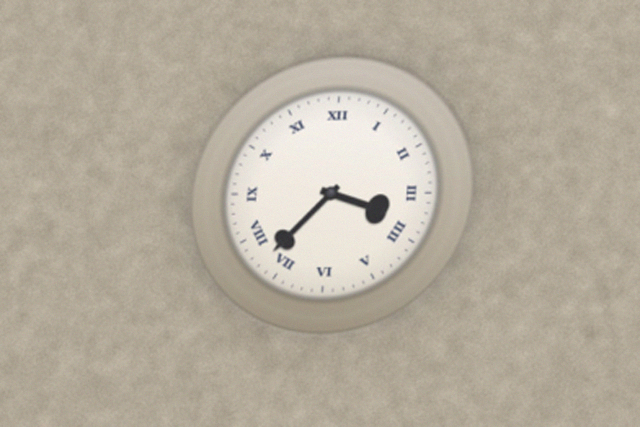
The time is 3h37
